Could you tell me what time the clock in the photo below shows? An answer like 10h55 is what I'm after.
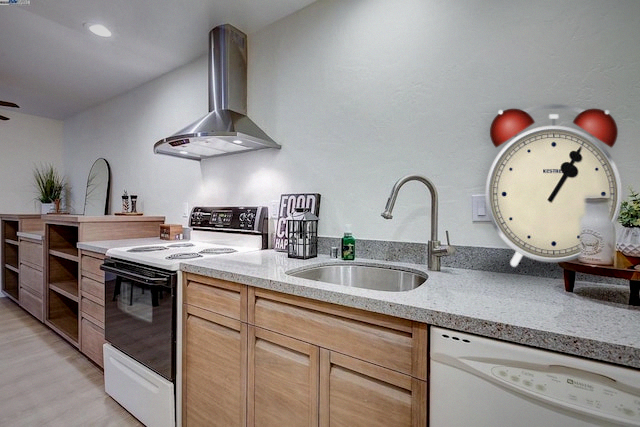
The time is 1h05
